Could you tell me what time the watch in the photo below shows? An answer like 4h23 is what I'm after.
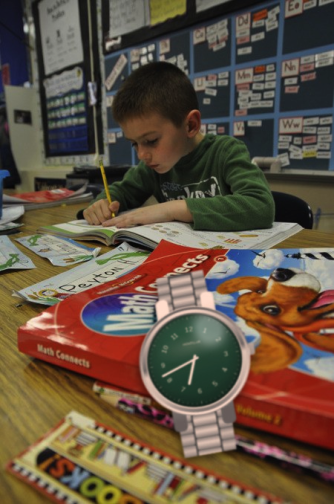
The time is 6h42
